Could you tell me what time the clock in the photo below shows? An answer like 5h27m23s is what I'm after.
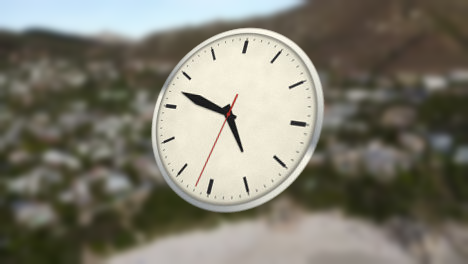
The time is 4h47m32s
